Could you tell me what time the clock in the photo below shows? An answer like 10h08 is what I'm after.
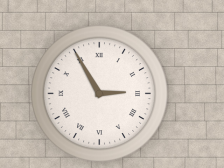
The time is 2h55
